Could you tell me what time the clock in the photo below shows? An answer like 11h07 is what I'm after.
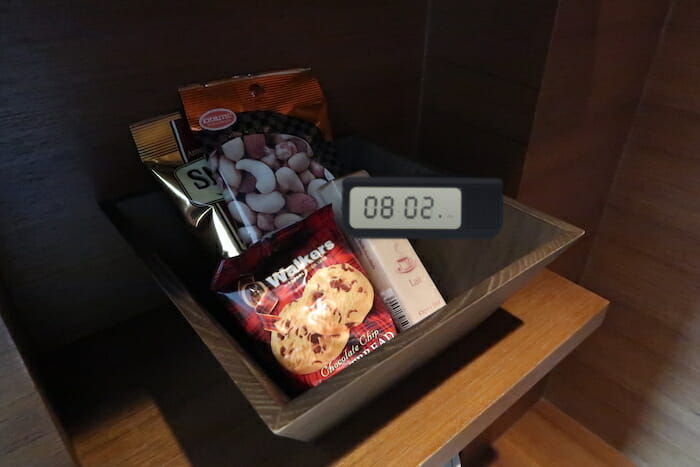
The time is 8h02
